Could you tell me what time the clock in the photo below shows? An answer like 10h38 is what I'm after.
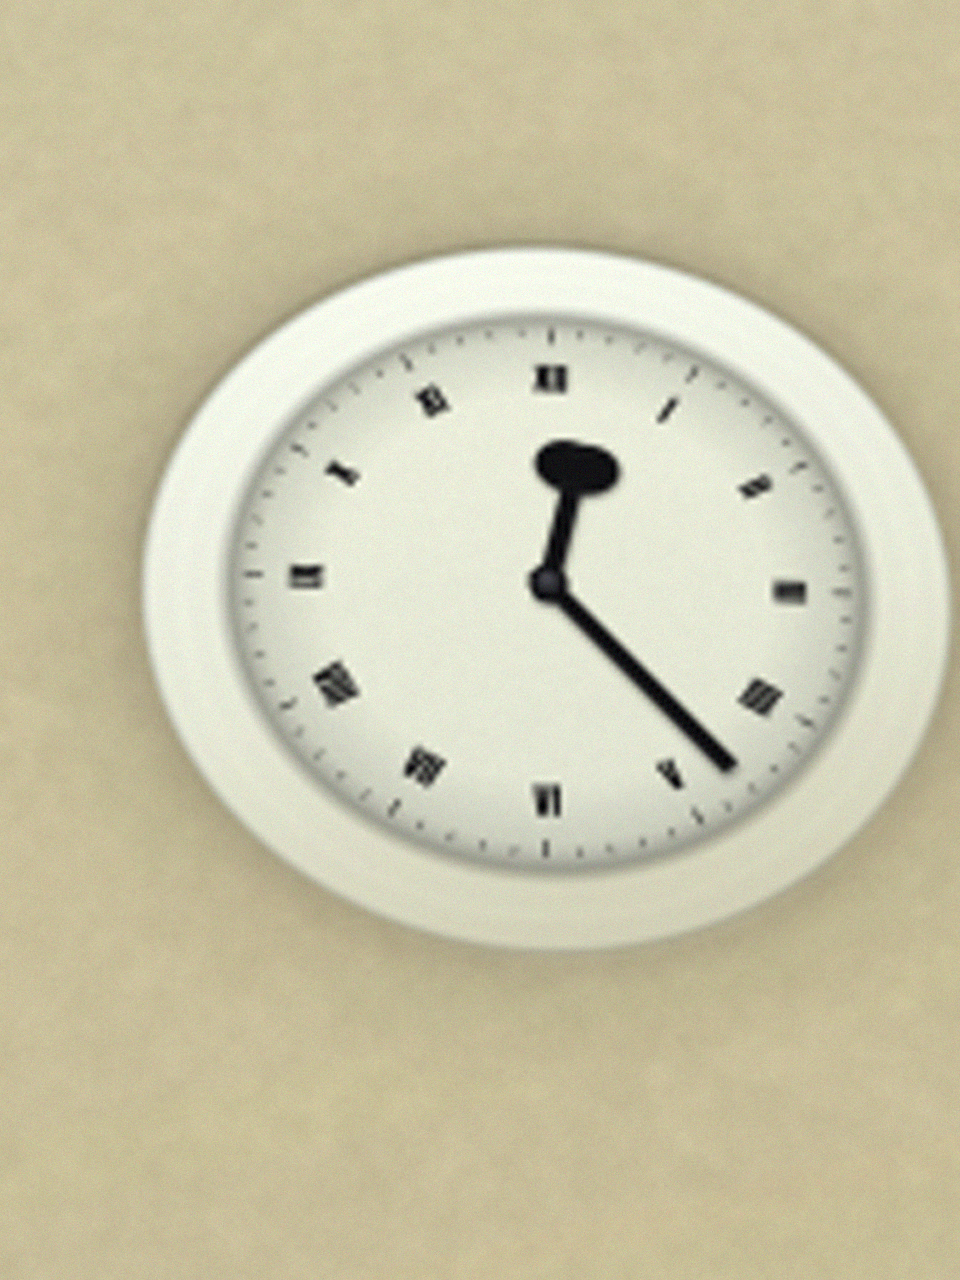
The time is 12h23
